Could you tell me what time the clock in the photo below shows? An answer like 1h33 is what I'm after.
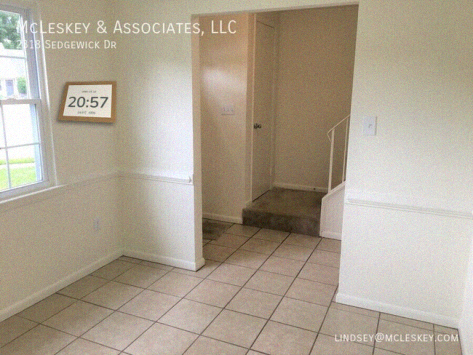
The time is 20h57
